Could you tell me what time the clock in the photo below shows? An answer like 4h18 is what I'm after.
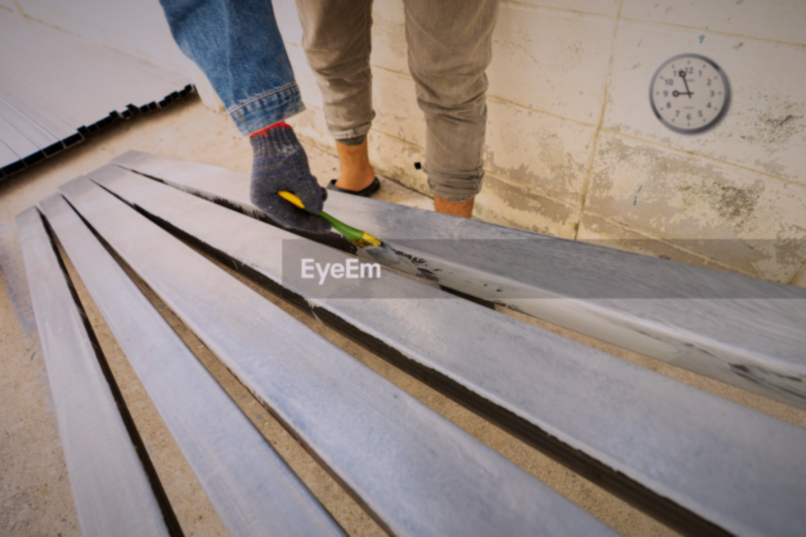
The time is 8h57
